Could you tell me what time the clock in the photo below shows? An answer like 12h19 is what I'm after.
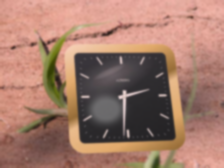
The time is 2h31
